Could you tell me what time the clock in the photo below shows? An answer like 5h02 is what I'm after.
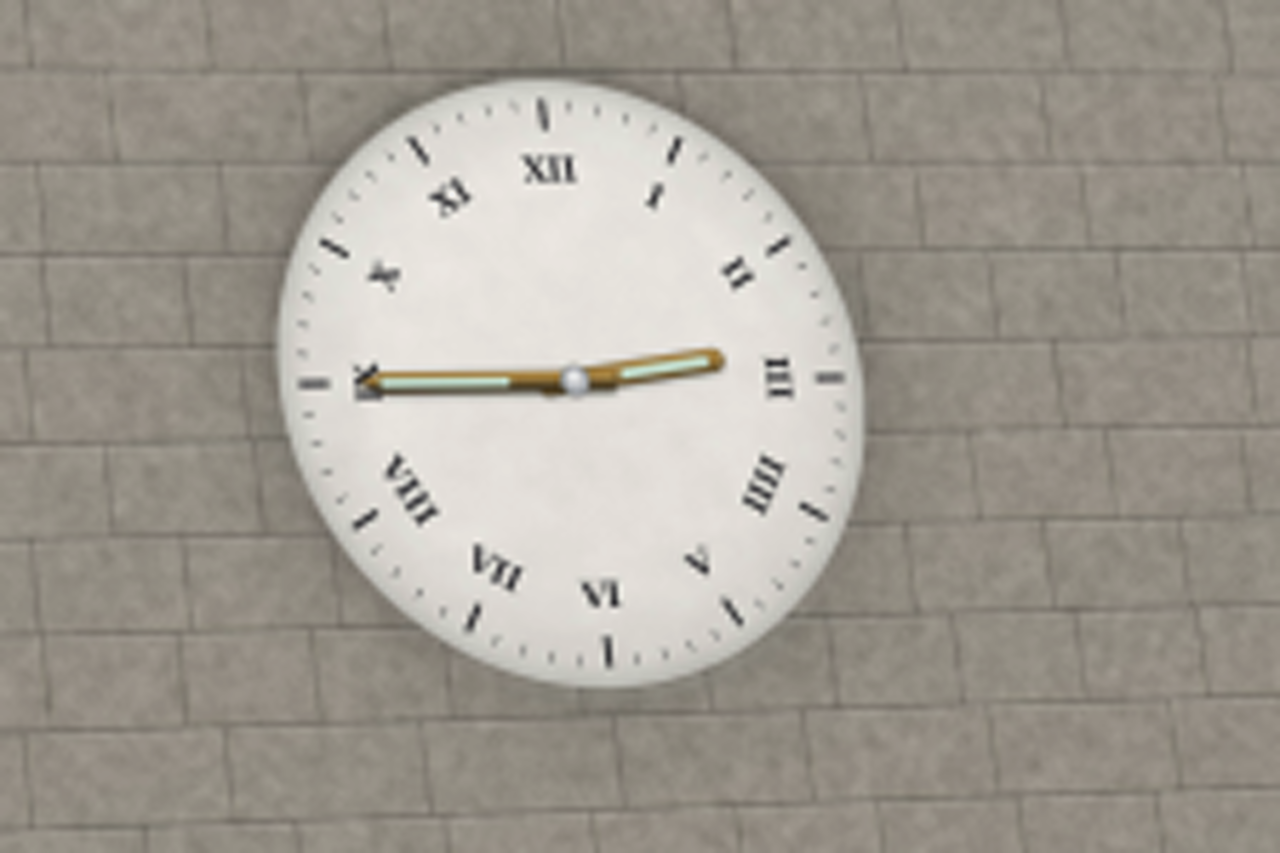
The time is 2h45
